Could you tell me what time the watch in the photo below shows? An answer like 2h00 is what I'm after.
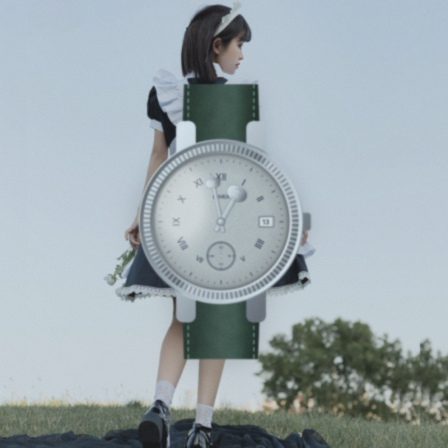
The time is 12h58
